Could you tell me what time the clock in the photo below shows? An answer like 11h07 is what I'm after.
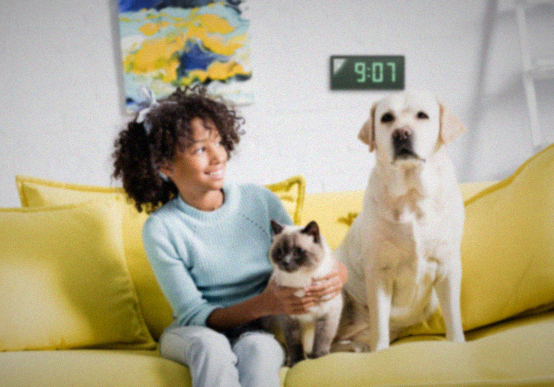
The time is 9h07
